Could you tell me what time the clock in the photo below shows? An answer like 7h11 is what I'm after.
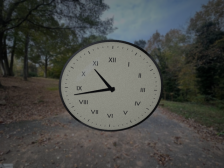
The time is 10h43
